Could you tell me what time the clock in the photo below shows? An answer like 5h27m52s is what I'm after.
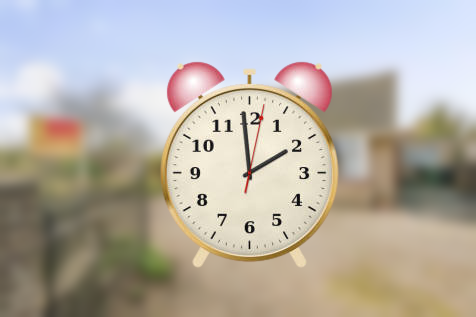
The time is 1h59m02s
